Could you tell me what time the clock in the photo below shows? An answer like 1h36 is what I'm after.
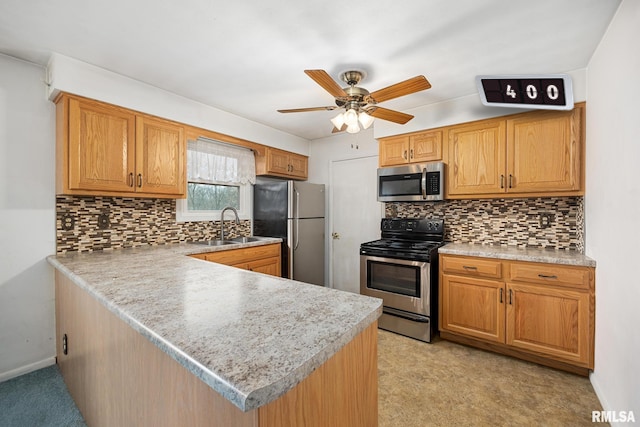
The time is 4h00
